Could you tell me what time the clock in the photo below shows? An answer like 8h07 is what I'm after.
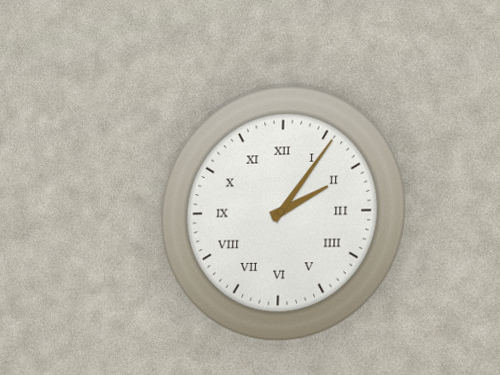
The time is 2h06
